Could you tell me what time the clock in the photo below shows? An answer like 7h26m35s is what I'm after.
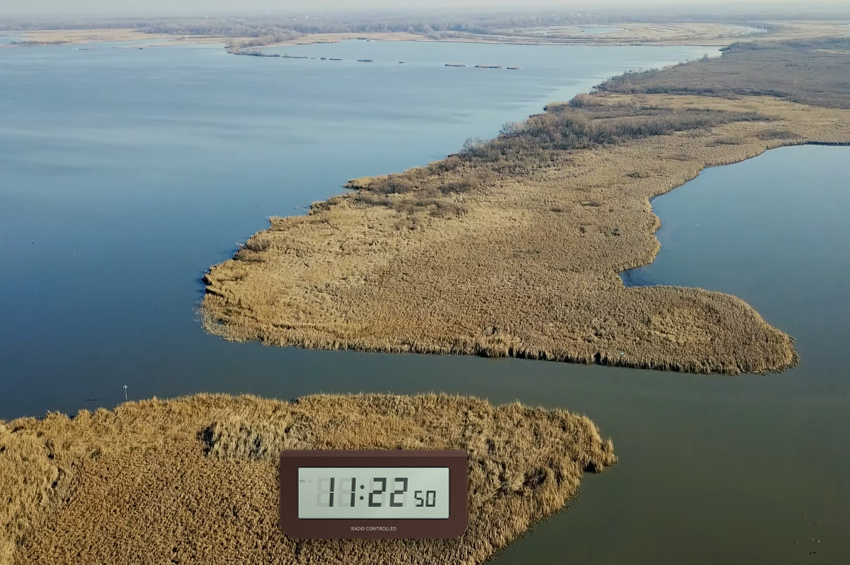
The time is 11h22m50s
